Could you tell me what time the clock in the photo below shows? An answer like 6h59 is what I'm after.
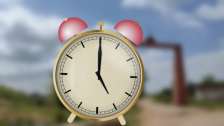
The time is 5h00
